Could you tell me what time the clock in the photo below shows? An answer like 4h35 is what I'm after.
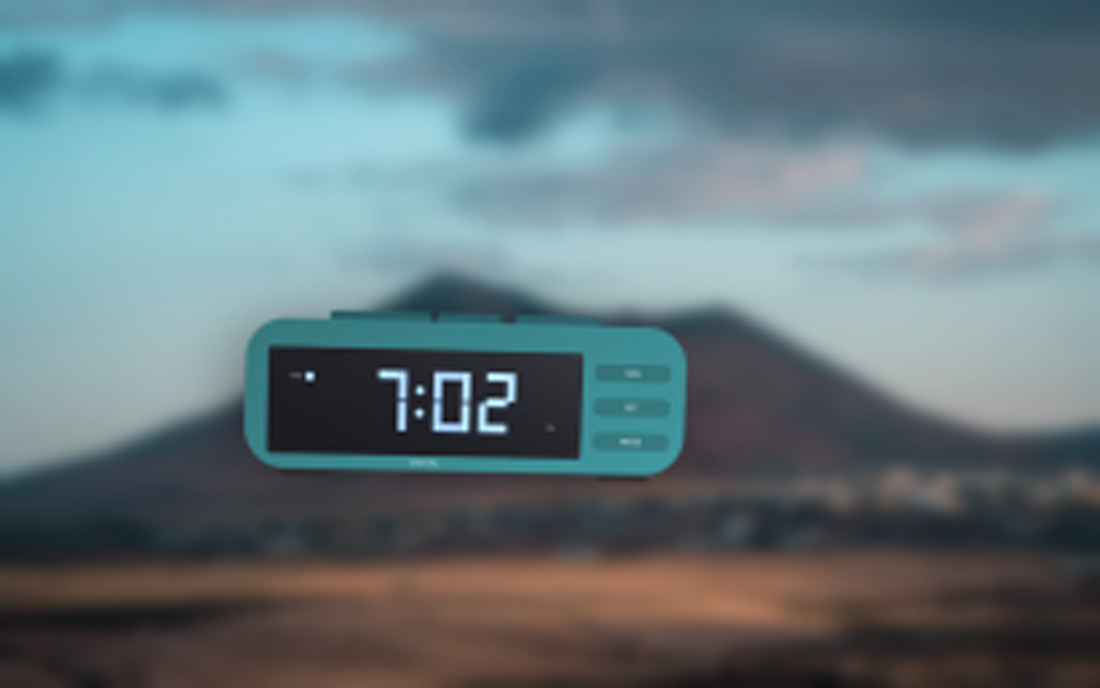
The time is 7h02
